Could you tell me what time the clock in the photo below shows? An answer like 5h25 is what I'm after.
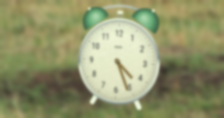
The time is 4h26
